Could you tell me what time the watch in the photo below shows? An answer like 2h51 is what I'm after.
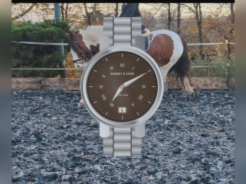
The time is 7h10
